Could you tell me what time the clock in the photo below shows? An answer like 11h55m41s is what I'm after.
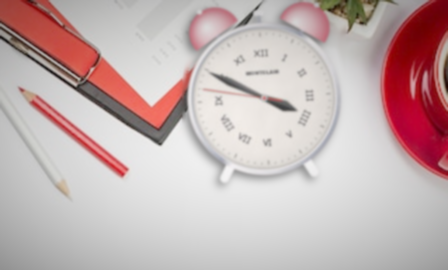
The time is 3h49m47s
